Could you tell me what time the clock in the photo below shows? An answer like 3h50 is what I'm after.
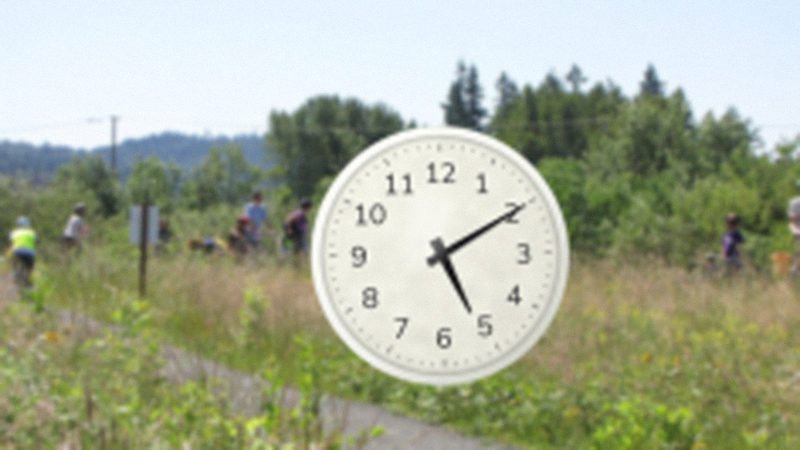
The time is 5h10
